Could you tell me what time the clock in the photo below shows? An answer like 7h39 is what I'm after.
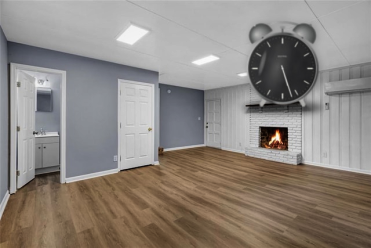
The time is 5h27
